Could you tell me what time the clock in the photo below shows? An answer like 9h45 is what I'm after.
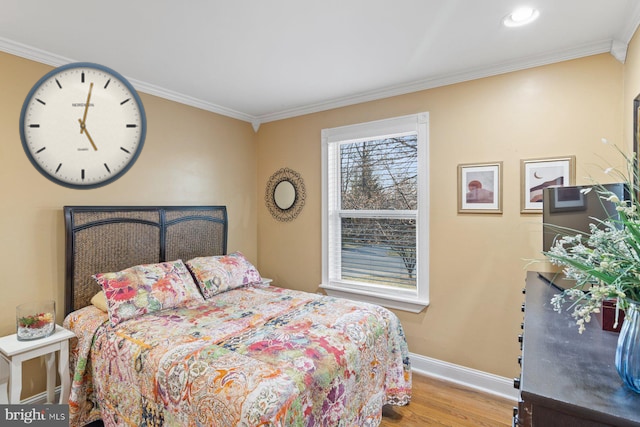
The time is 5h02
